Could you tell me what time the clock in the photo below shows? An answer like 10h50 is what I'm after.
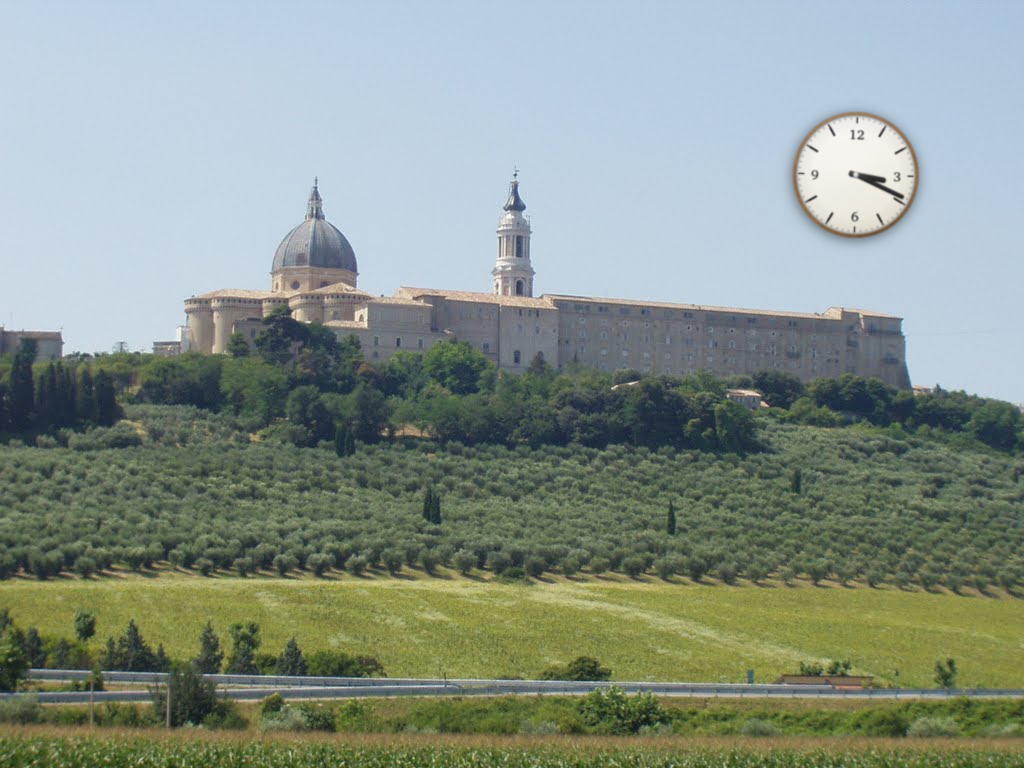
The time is 3h19
